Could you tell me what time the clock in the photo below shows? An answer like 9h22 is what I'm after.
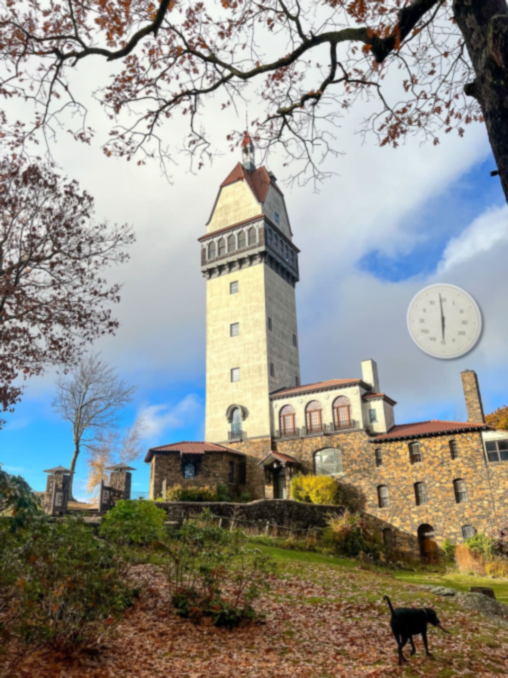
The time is 5h59
